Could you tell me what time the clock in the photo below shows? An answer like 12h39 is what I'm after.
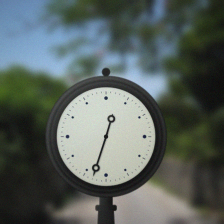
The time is 12h33
